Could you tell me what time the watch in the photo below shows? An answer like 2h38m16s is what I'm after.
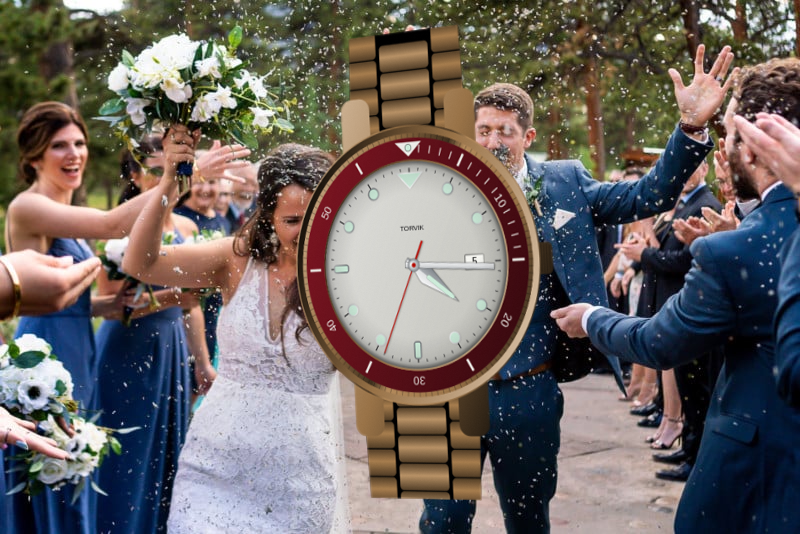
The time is 4h15m34s
